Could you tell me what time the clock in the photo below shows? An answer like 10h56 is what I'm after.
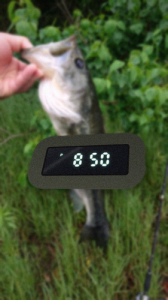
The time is 8h50
